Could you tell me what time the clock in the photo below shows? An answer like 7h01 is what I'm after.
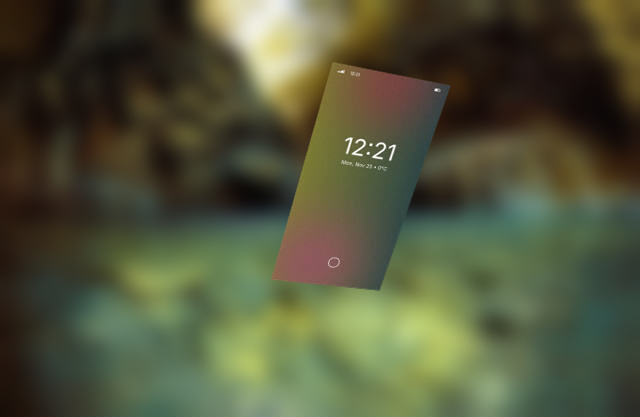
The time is 12h21
